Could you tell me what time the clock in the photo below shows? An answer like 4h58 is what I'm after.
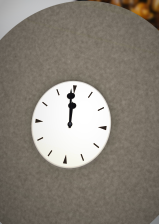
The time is 11h59
